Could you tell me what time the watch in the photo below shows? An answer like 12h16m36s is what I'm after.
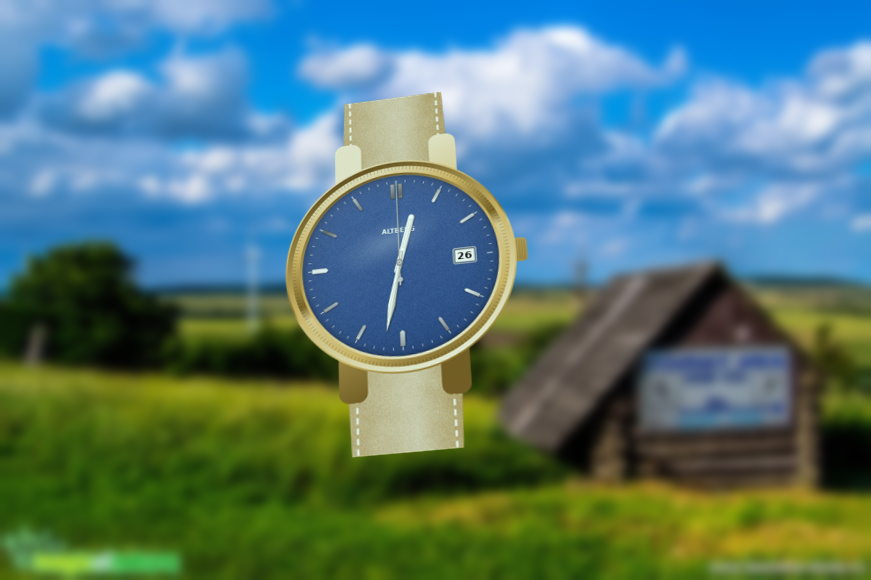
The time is 12h32m00s
